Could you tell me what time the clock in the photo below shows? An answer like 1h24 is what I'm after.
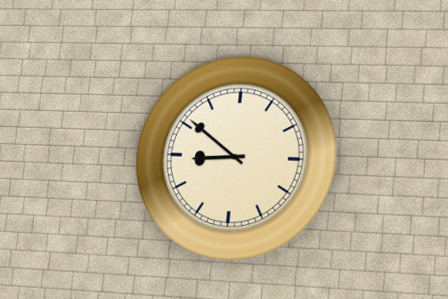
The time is 8h51
